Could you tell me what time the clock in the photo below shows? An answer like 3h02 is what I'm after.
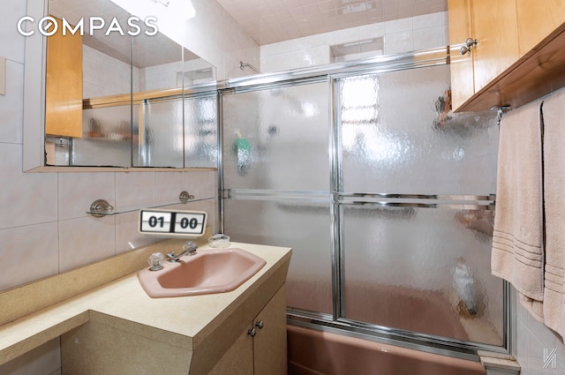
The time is 1h00
